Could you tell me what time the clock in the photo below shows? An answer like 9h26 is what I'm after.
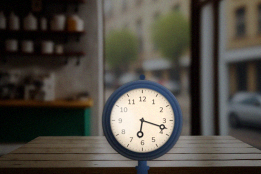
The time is 6h18
